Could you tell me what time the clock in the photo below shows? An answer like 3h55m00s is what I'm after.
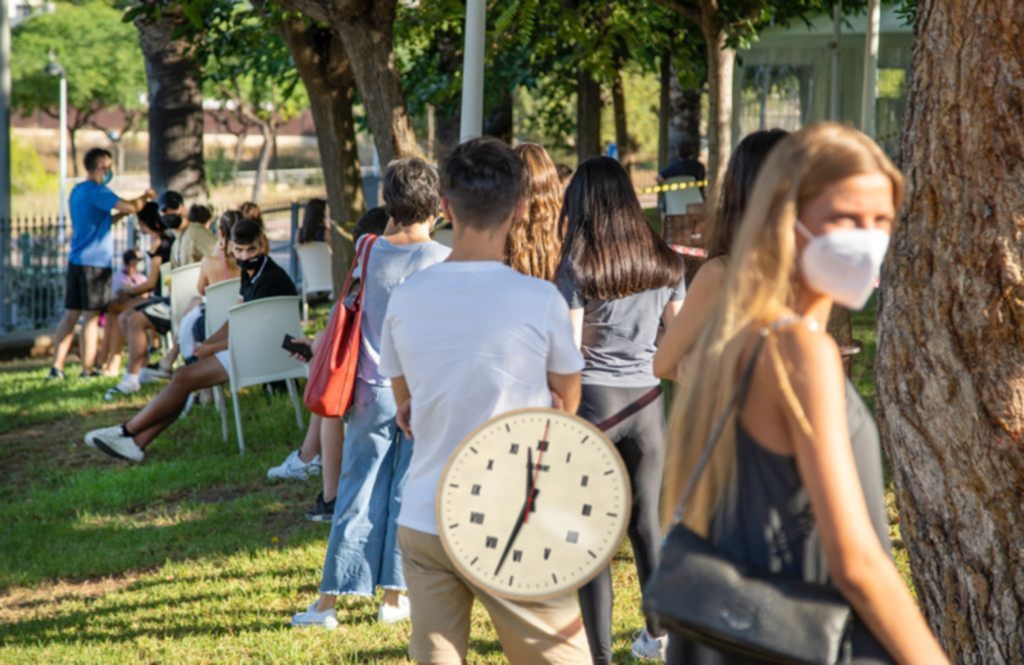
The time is 11h32m00s
